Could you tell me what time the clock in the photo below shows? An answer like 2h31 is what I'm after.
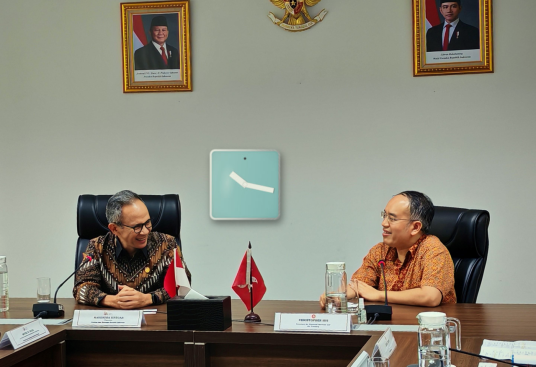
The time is 10h17
